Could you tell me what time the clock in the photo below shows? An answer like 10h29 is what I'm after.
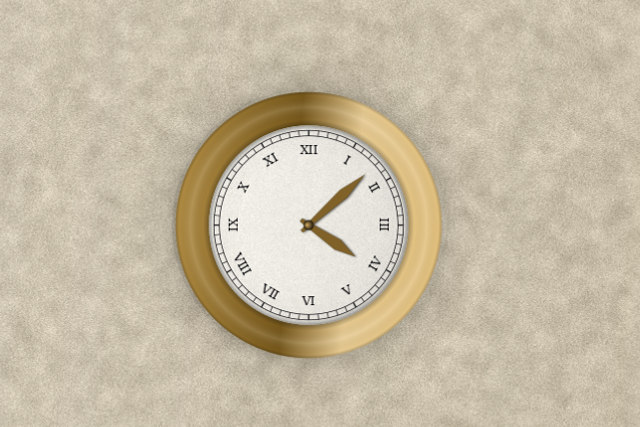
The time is 4h08
